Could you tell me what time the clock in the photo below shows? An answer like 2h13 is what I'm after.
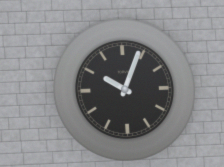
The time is 10h04
